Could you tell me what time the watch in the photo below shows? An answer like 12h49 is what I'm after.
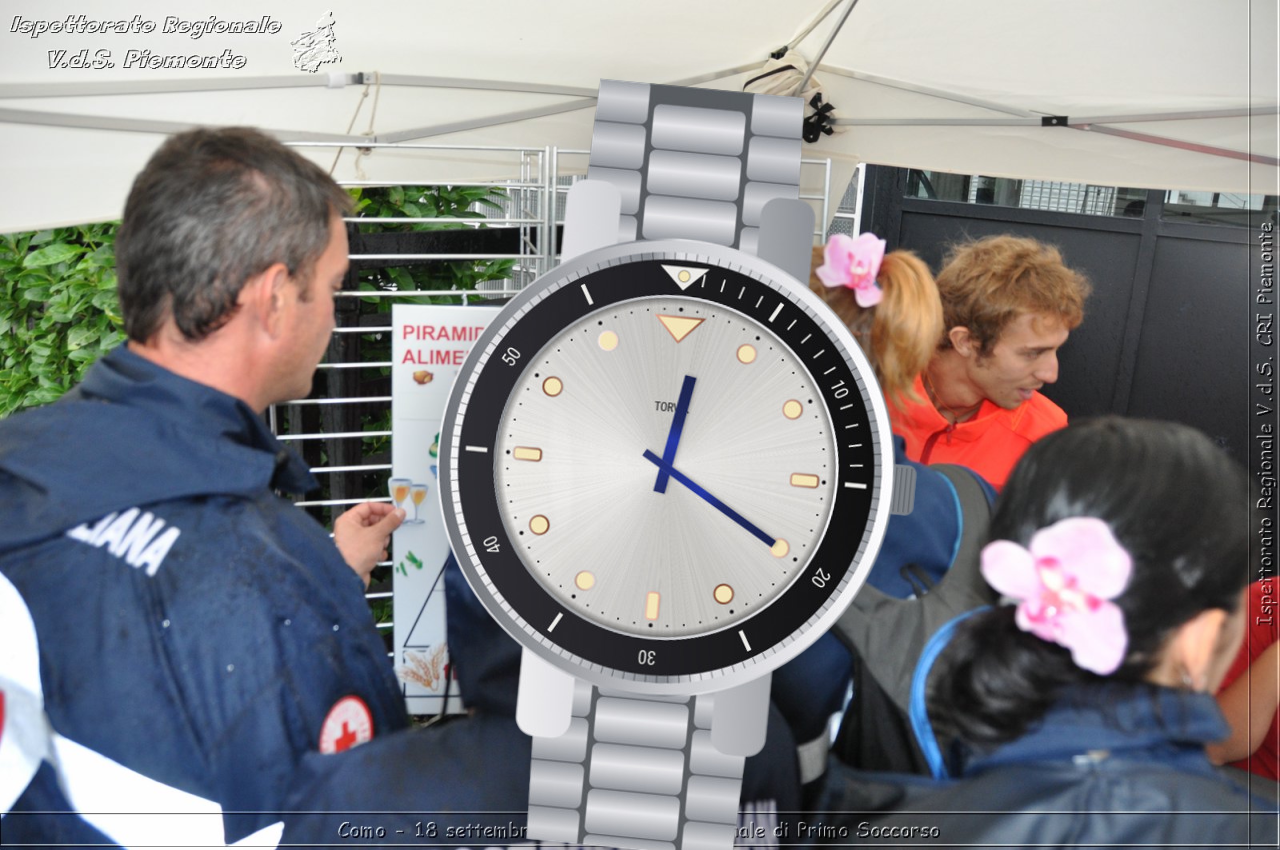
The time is 12h20
